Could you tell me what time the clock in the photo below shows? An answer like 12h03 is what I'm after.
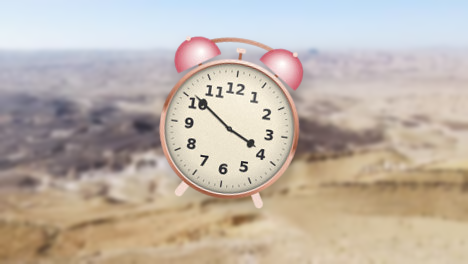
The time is 3h51
